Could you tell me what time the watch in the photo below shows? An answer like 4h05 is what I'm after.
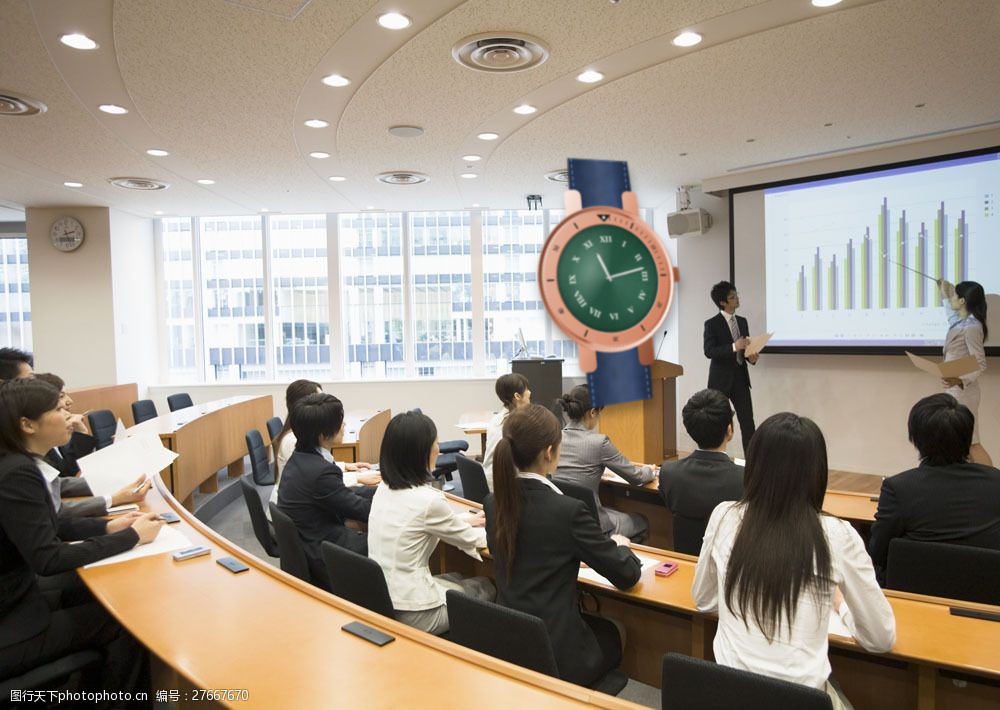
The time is 11h13
